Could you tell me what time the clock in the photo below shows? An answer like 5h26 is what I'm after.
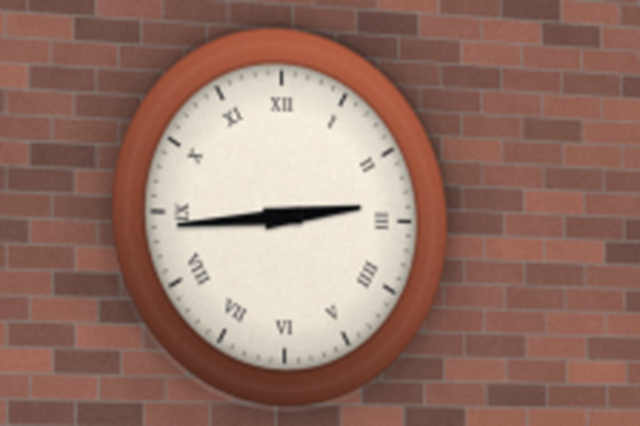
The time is 2h44
